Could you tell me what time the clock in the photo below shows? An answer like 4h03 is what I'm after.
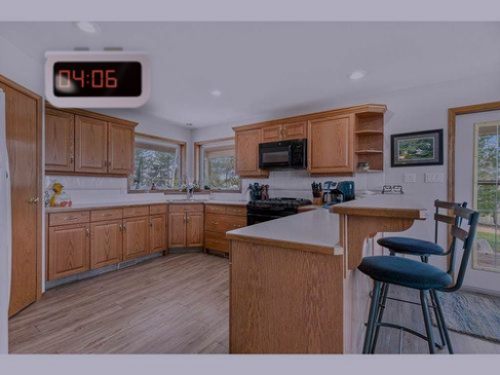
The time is 4h06
